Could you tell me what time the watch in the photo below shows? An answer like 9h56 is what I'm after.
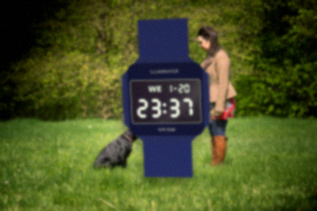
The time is 23h37
